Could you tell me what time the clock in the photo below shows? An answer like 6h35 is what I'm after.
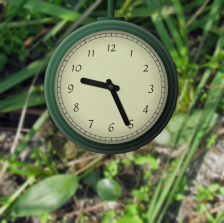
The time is 9h26
